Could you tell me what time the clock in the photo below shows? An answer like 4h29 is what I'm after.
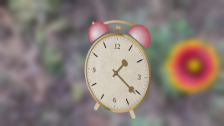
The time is 1h21
